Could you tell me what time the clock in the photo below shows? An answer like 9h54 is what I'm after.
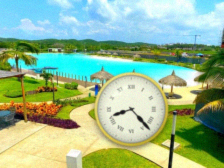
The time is 8h23
